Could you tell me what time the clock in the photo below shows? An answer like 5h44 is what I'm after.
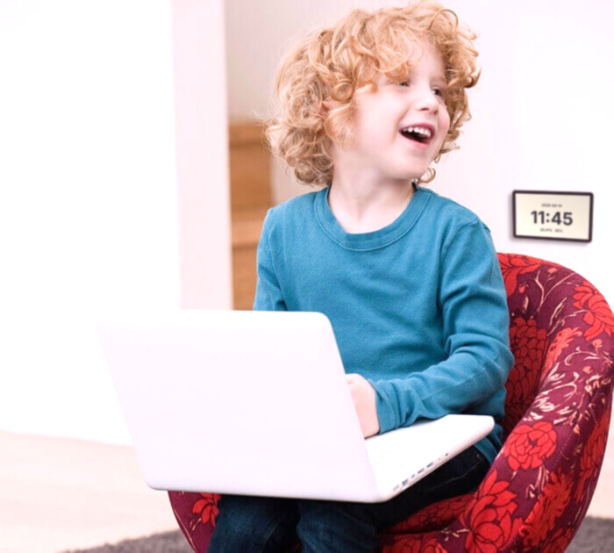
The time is 11h45
